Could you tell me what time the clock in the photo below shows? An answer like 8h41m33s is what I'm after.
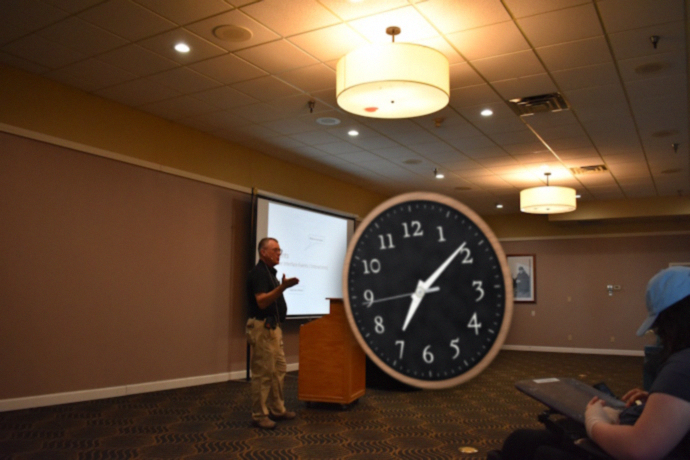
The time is 7h08m44s
